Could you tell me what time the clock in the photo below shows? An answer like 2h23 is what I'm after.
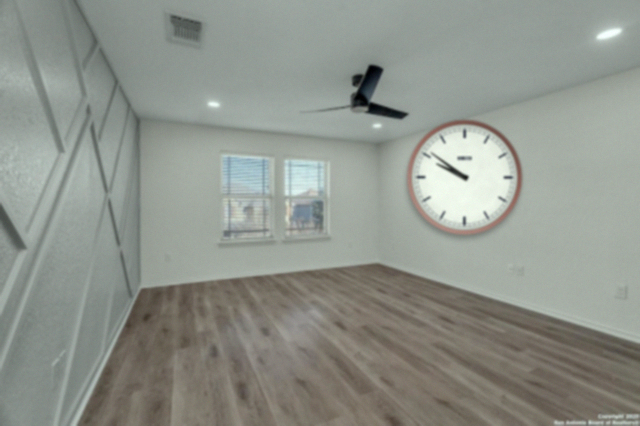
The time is 9h51
